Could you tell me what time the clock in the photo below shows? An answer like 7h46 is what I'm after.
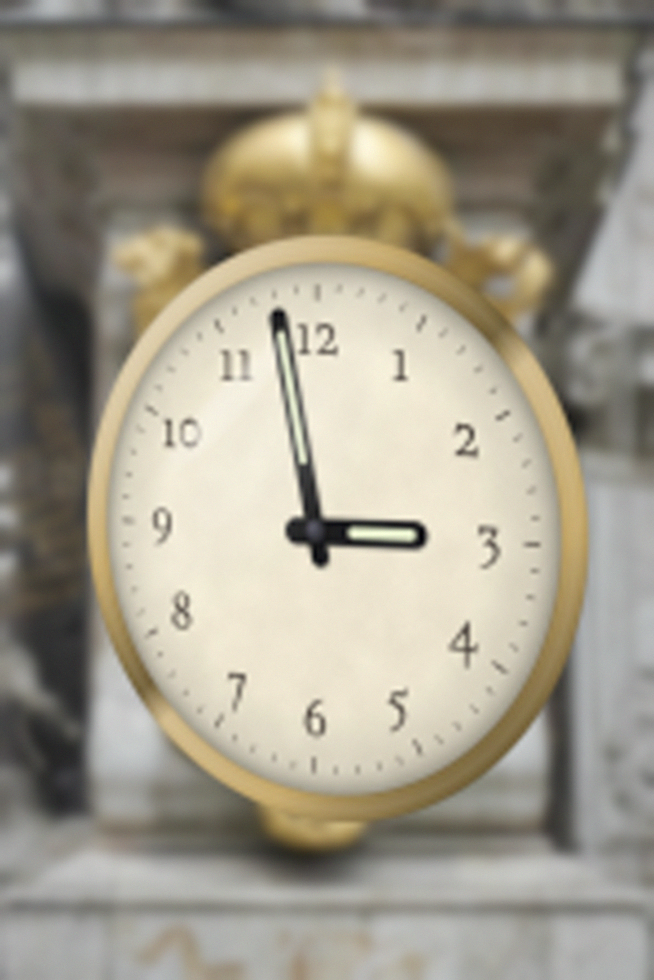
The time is 2h58
